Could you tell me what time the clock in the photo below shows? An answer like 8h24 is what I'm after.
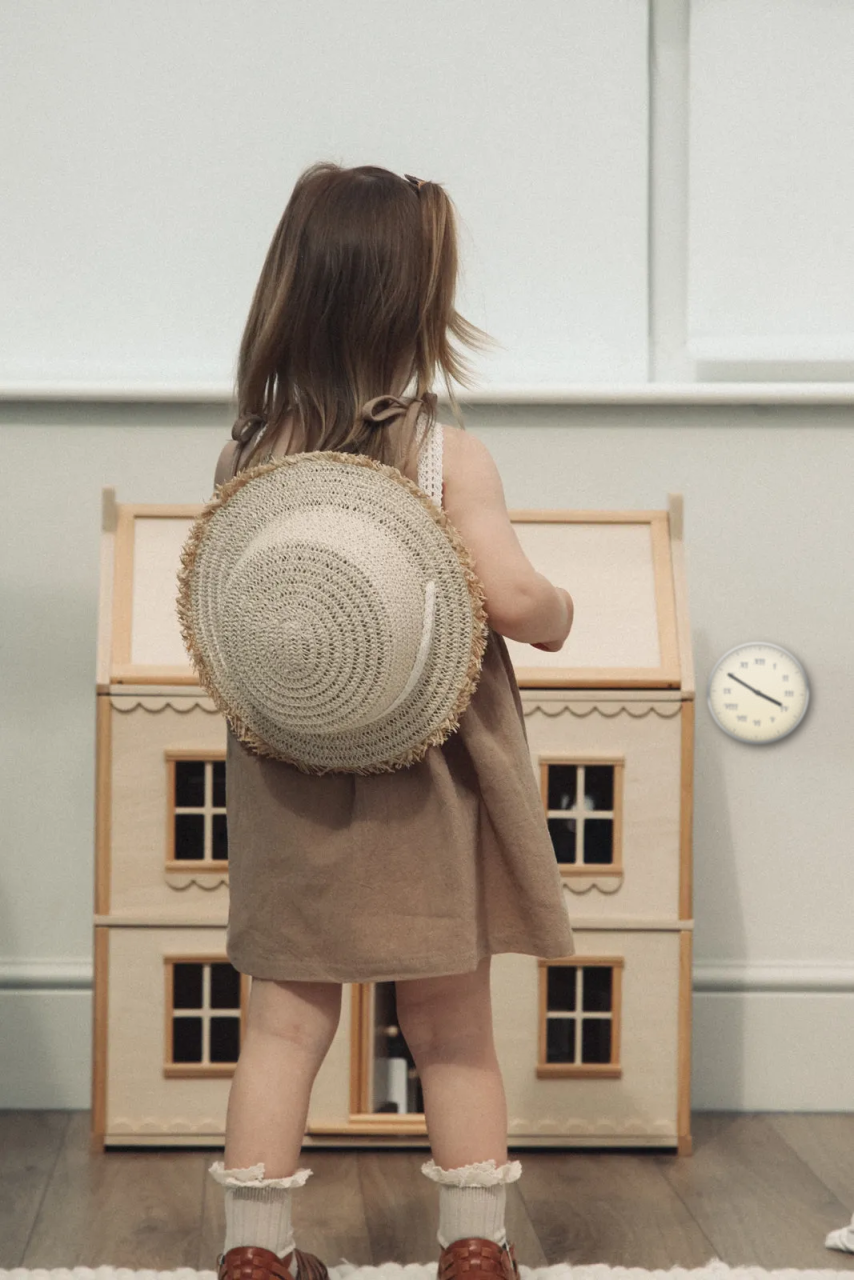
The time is 3h50
